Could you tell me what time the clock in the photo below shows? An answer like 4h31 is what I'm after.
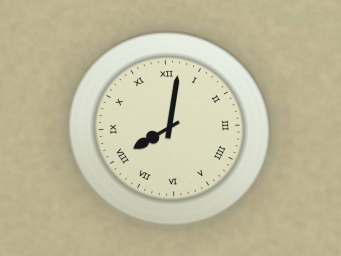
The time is 8h02
